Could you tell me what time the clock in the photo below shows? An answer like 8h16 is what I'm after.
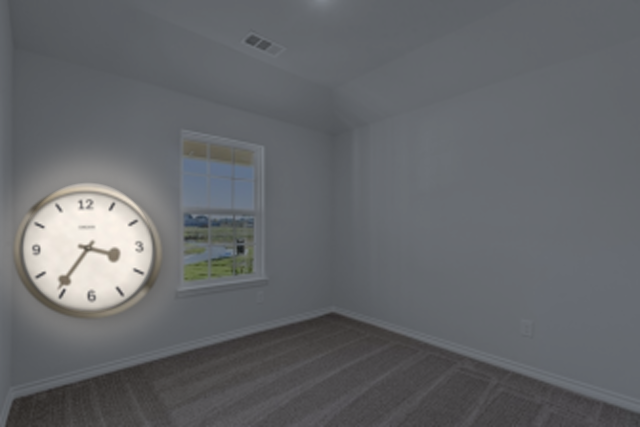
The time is 3h36
